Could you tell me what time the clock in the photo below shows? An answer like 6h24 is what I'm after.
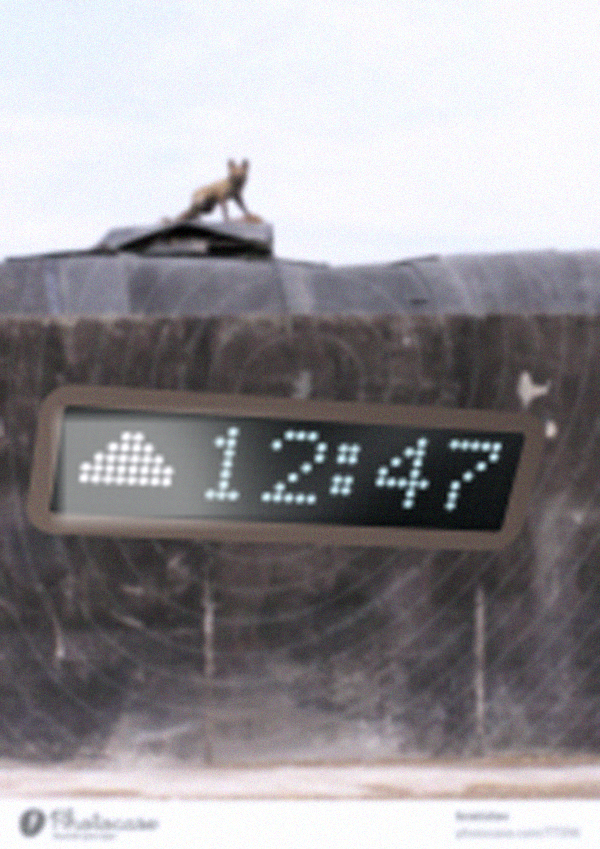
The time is 12h47
